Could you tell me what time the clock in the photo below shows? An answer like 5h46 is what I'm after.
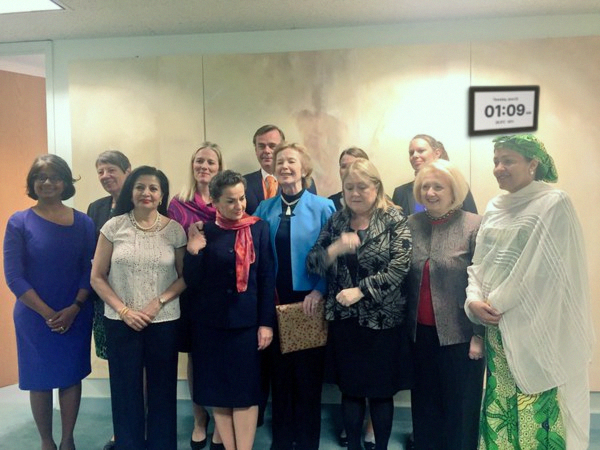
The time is 1h09
